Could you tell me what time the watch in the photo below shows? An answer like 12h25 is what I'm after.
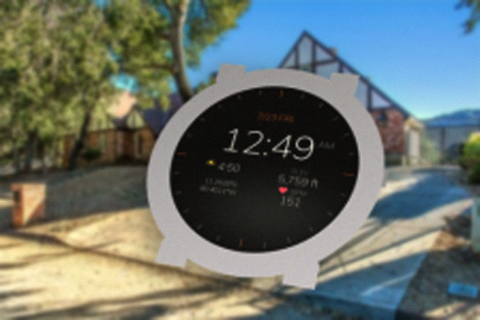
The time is 12h49
